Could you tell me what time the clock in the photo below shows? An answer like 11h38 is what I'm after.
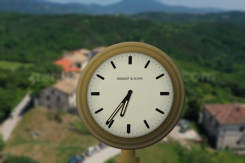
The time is 6h36
